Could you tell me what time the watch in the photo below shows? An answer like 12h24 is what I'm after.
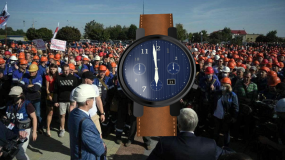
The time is 5h59
